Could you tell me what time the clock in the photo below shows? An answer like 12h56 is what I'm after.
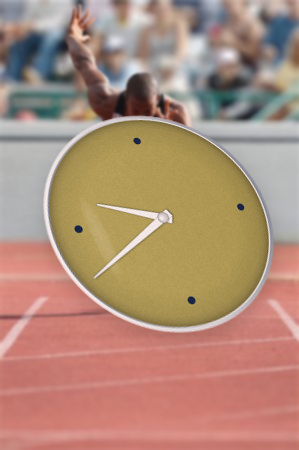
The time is 9h40
